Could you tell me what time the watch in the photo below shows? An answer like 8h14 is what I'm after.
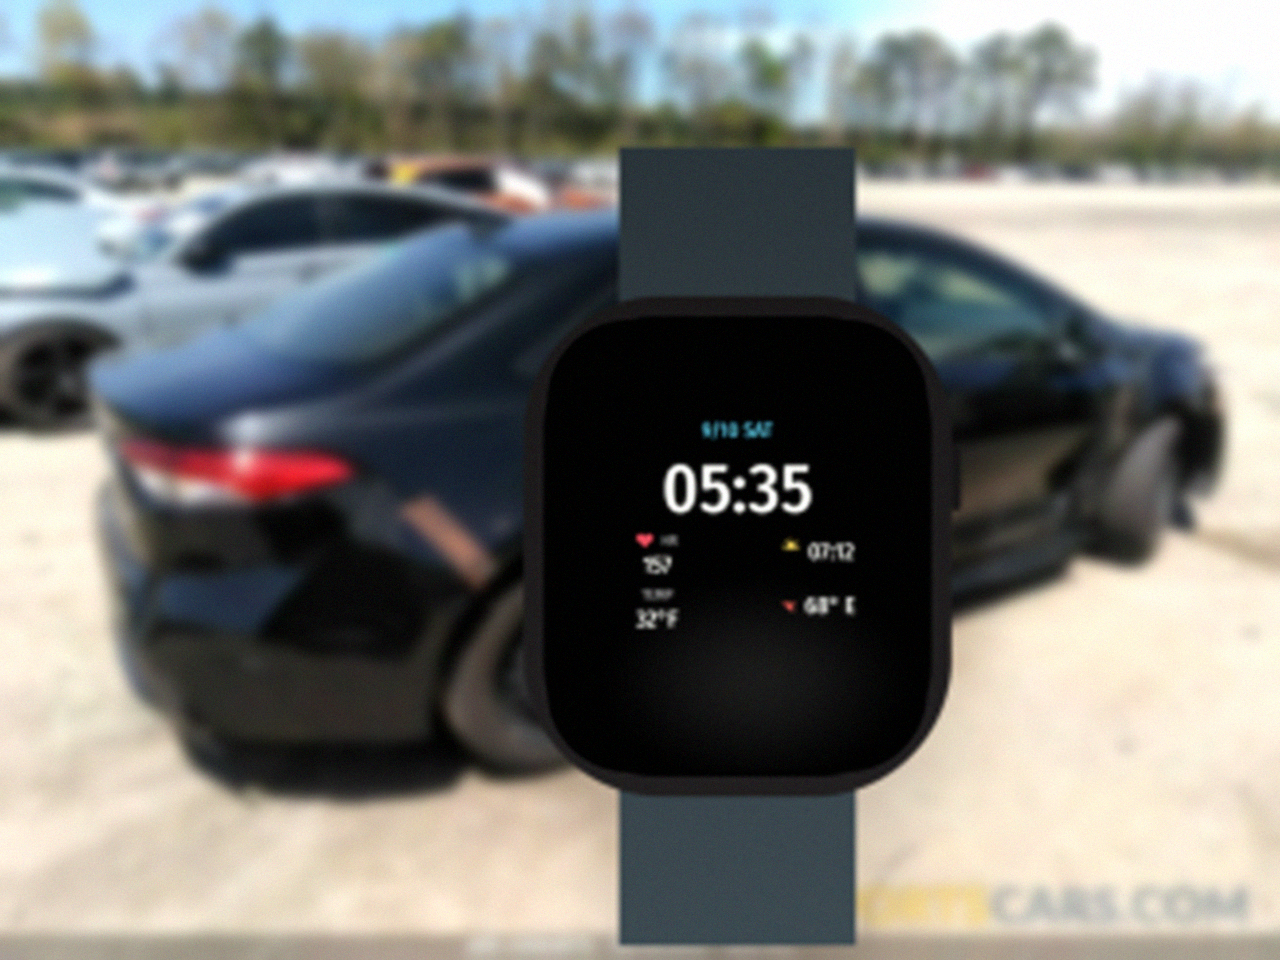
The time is 5h35
